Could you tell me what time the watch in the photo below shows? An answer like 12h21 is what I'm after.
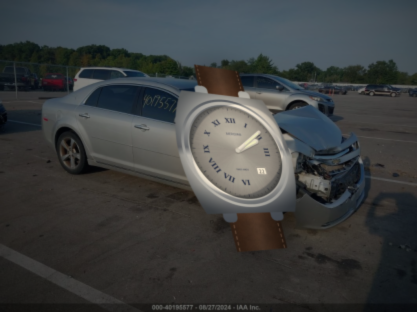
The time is 2h09
